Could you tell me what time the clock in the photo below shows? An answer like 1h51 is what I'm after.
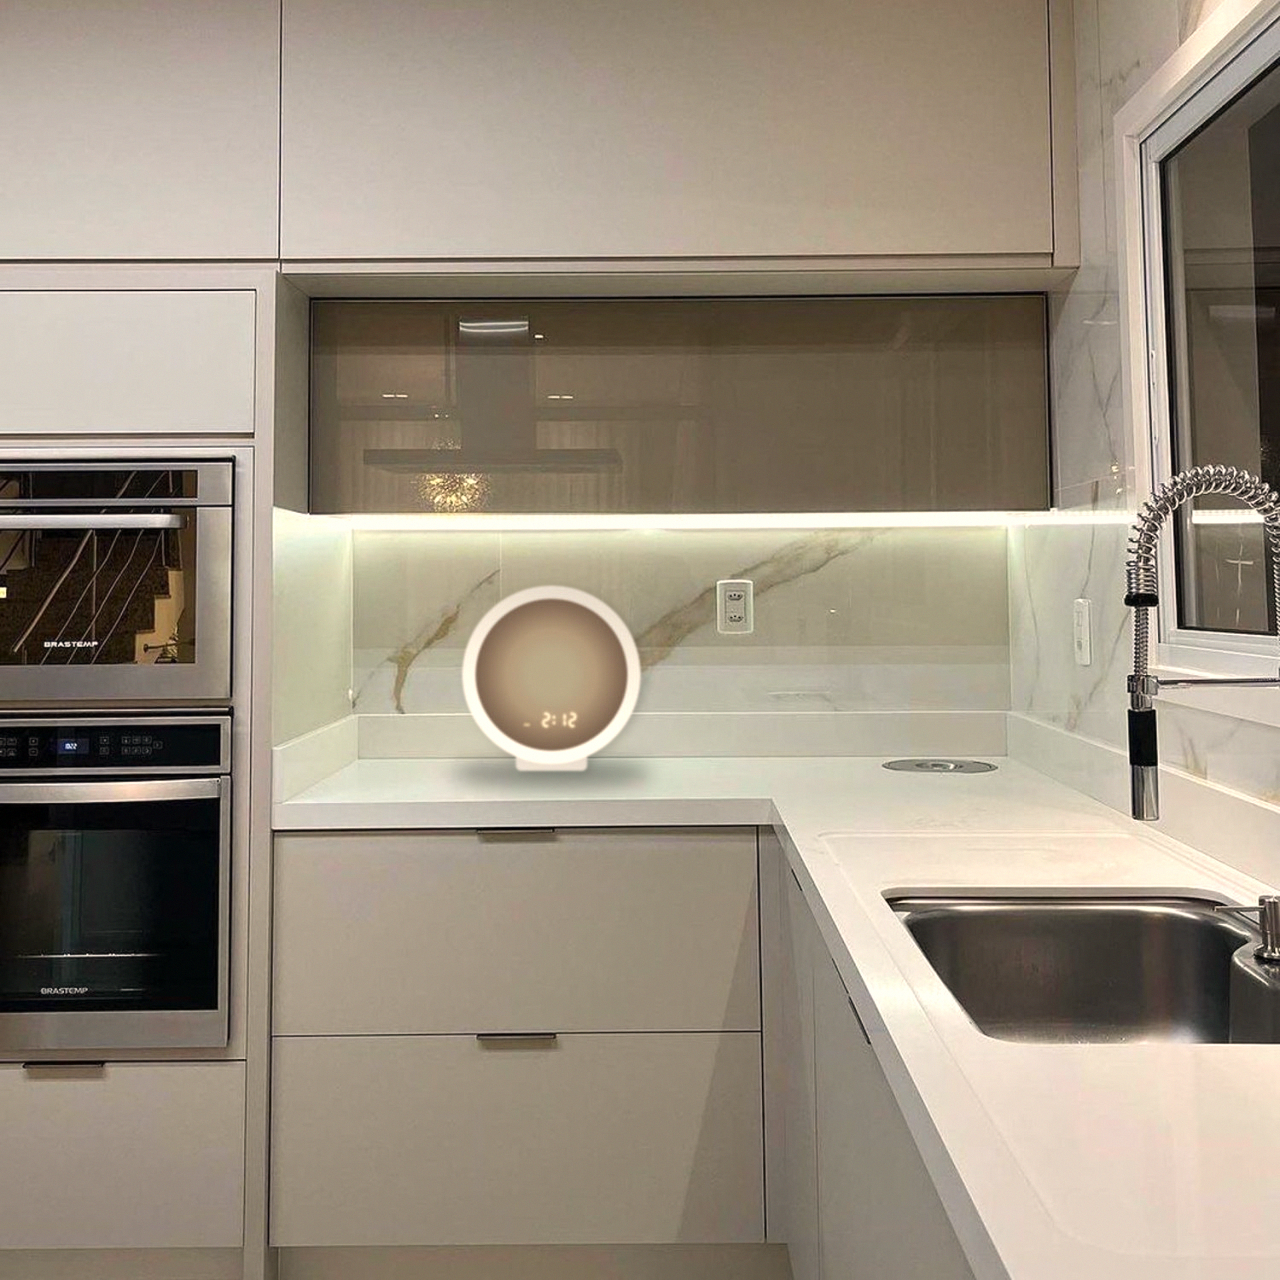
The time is 2h12
